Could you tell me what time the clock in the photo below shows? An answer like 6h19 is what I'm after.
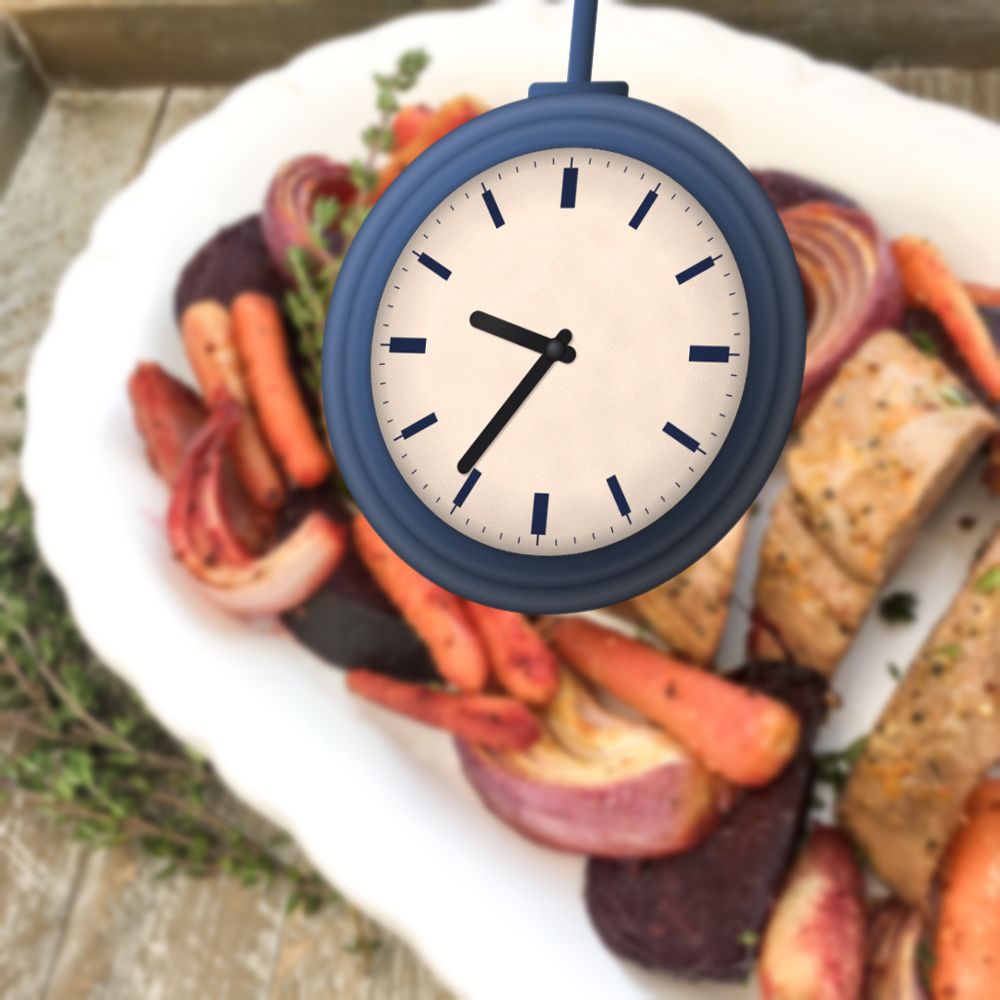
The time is 9h36
